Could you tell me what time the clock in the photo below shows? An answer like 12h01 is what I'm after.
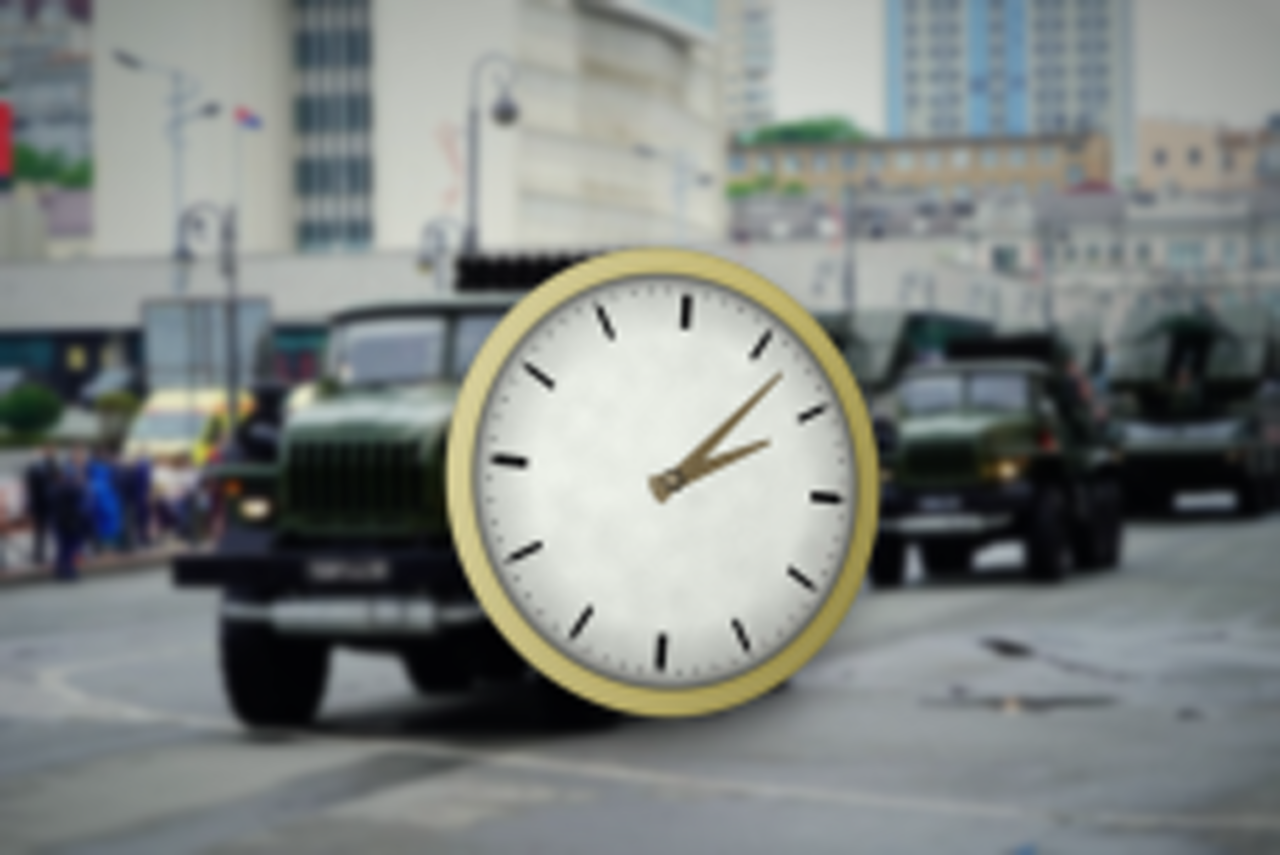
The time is 2h07
